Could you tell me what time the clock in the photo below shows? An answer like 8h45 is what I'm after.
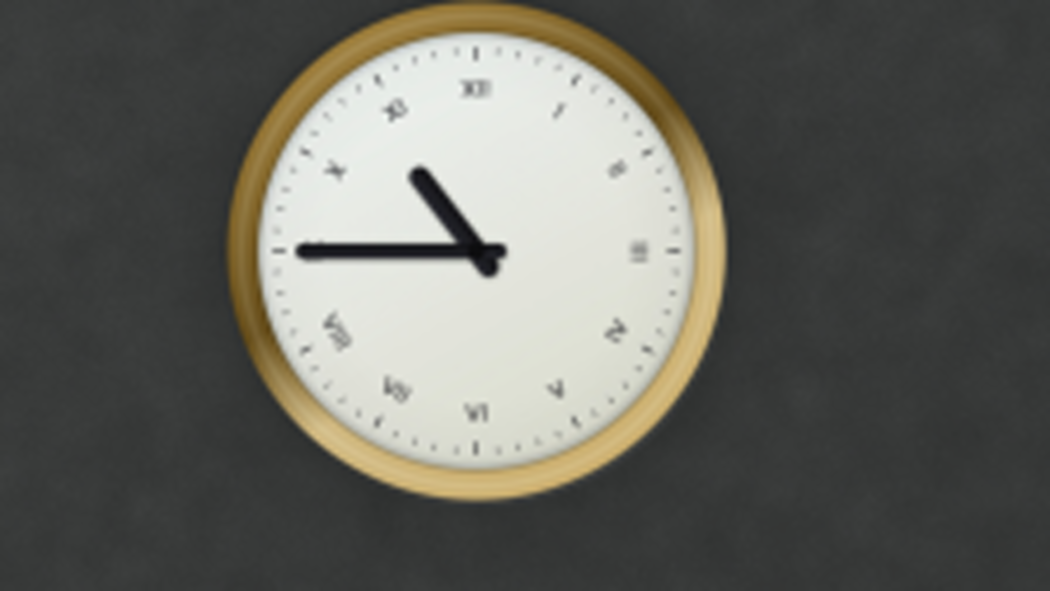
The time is 10h45
